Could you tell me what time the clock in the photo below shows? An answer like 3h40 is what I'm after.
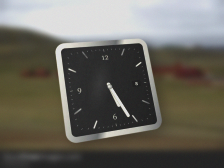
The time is 5h26
